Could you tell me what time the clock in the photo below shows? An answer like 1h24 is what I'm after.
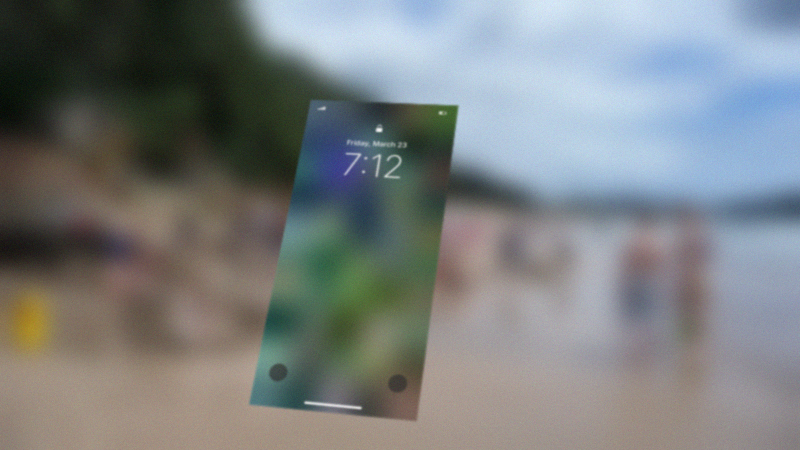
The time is 7h12
